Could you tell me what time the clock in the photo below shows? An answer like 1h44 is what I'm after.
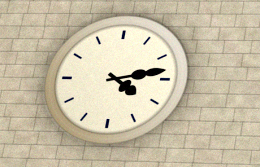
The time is 4h13
